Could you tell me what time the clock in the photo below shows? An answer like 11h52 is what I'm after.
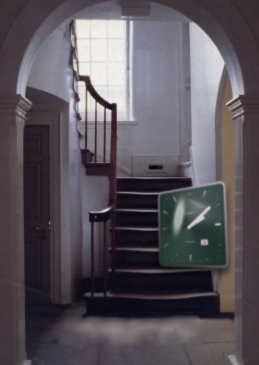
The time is 2h09
